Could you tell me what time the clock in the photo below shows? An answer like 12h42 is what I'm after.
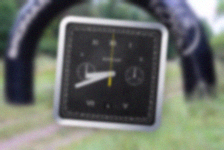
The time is 8h41
